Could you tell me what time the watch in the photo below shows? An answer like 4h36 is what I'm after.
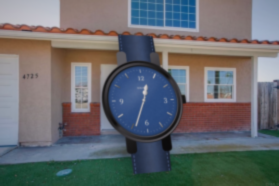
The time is 12h34
